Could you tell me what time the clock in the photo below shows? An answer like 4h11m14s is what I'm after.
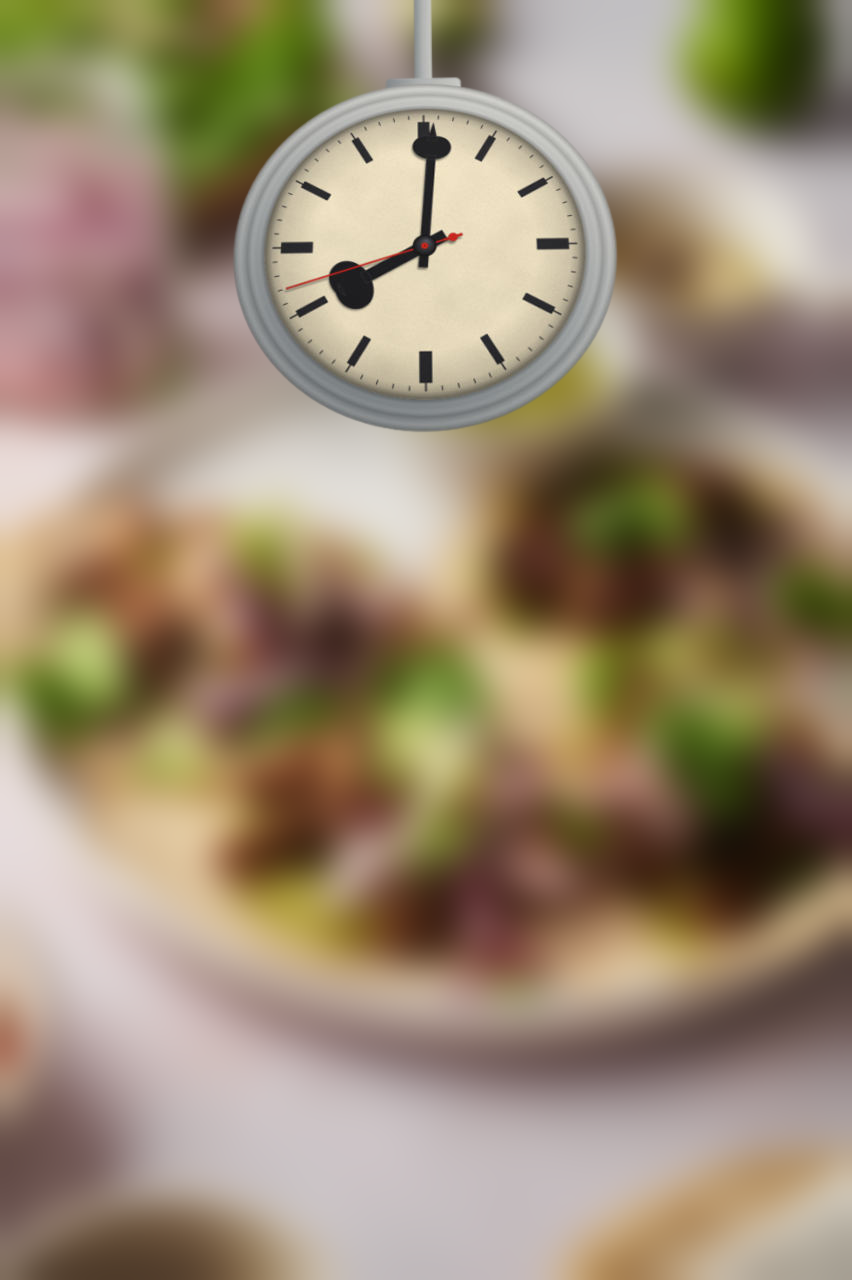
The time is 8h00m42s
